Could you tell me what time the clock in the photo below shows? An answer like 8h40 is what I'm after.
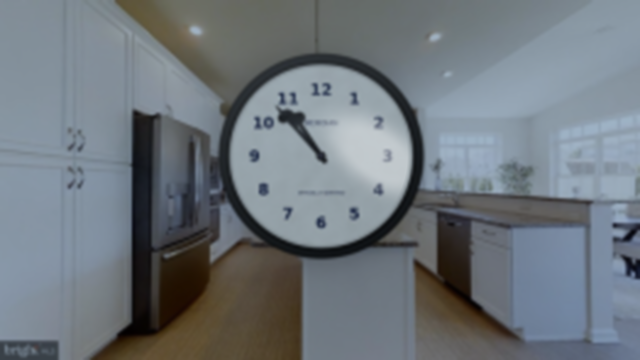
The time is 10h53
